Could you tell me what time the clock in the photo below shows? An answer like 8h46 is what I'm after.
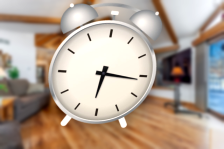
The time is 6h16
